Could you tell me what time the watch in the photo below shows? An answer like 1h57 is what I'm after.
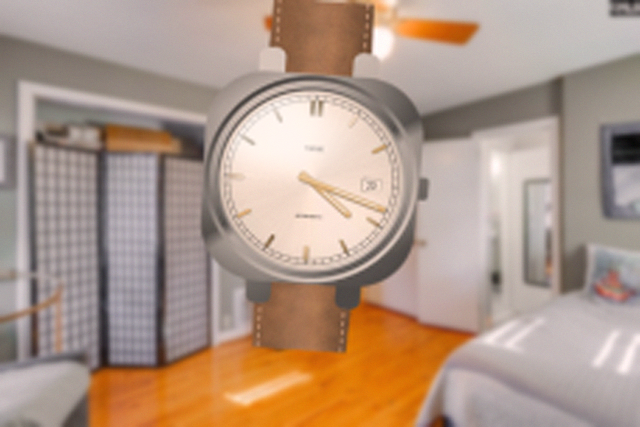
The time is 4h18
